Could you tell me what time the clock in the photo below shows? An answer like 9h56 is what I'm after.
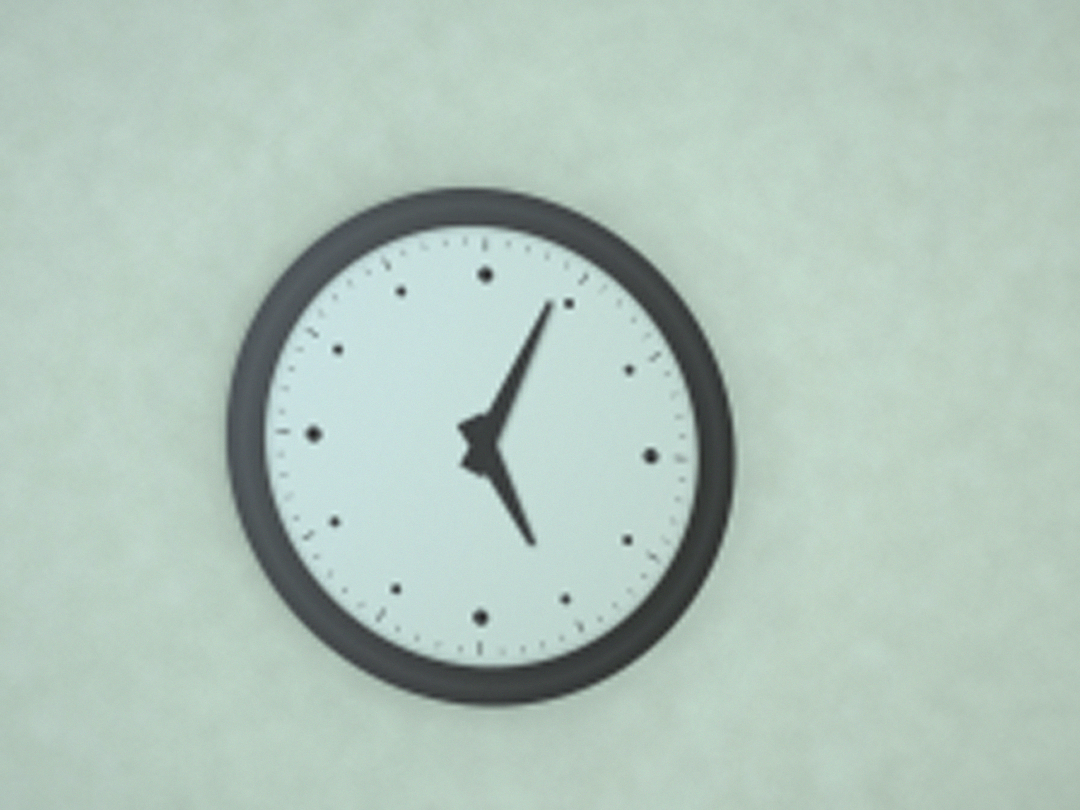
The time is 5h04
